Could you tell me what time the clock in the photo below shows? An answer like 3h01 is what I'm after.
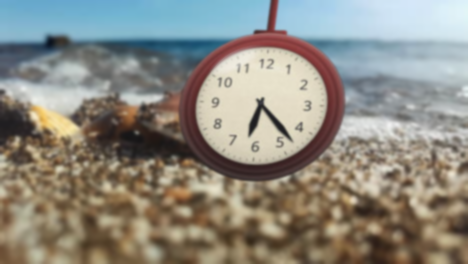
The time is 6h23
